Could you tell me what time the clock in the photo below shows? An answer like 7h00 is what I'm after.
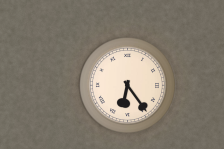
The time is 6h24
